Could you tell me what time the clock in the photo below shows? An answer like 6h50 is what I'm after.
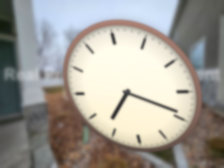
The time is 7h19
